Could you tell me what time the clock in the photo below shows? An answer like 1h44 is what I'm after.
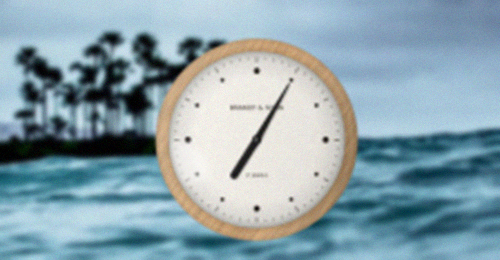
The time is 7h05
